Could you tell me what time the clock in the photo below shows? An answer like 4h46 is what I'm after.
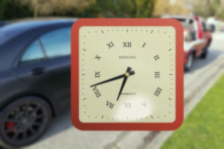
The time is 6h42
